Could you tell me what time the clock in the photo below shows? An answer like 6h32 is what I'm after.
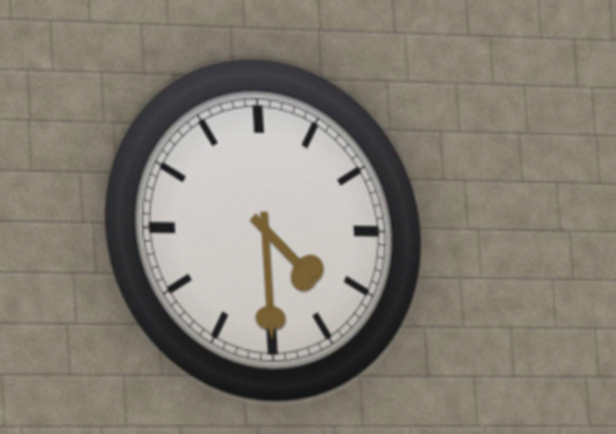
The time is 4h30
